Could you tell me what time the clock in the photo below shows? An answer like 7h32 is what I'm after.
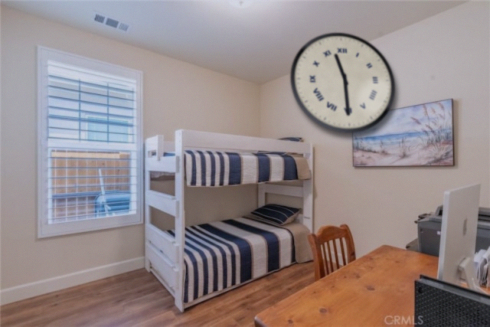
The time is 11h30
